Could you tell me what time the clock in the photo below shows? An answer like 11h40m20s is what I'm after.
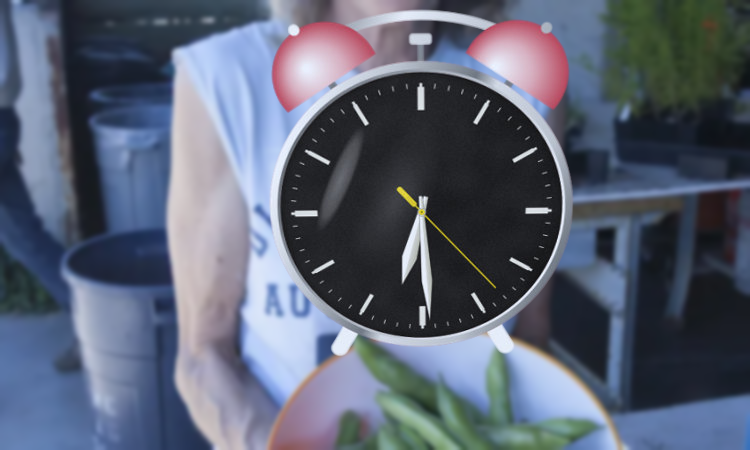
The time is 6h29m23s
